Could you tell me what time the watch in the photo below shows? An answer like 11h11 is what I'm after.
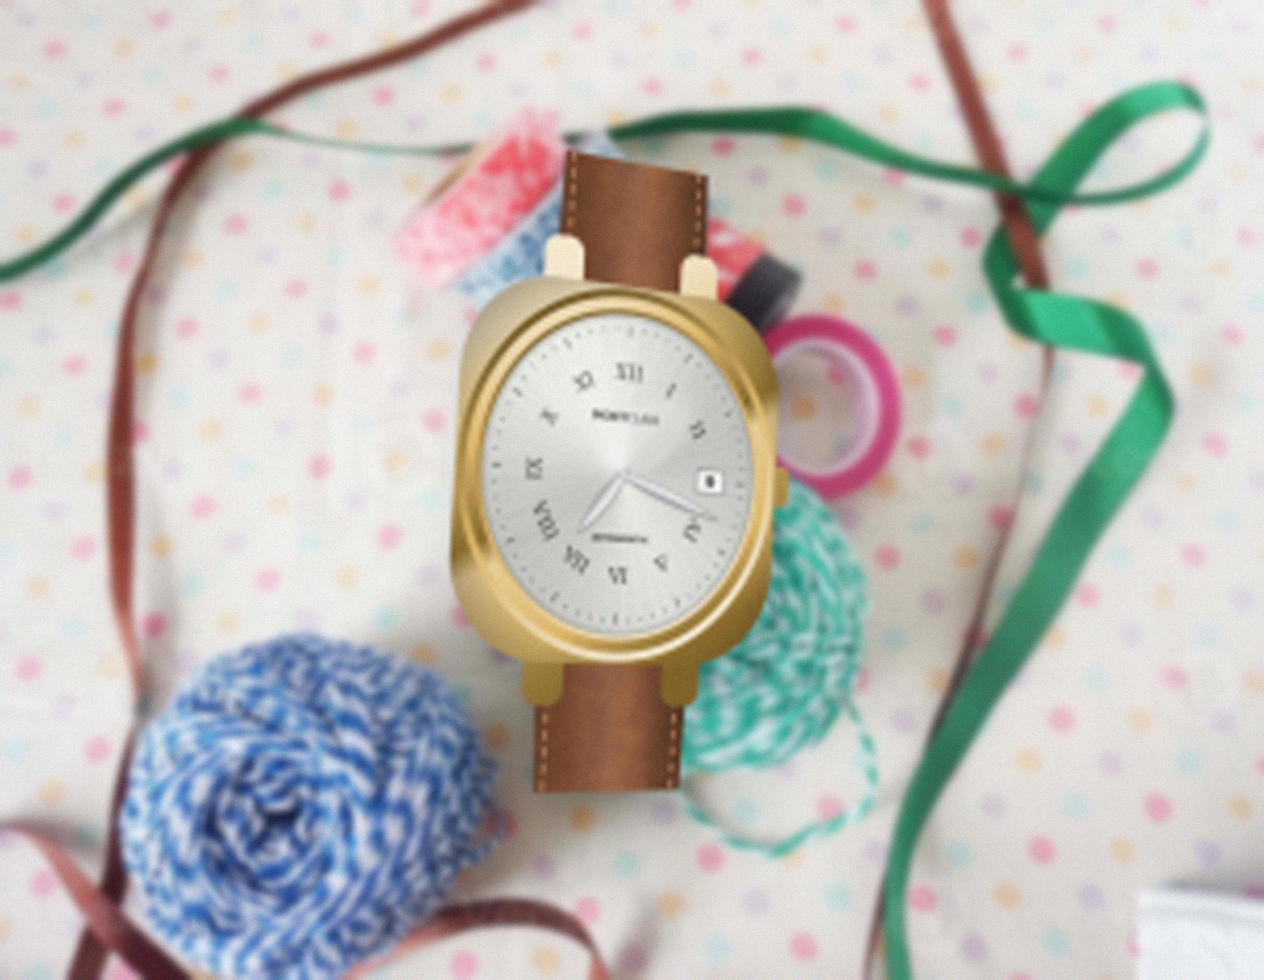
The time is 7h18
